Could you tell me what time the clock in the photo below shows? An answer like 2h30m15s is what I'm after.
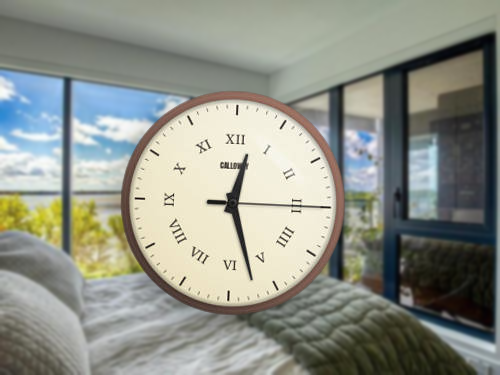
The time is 12h27m15s
